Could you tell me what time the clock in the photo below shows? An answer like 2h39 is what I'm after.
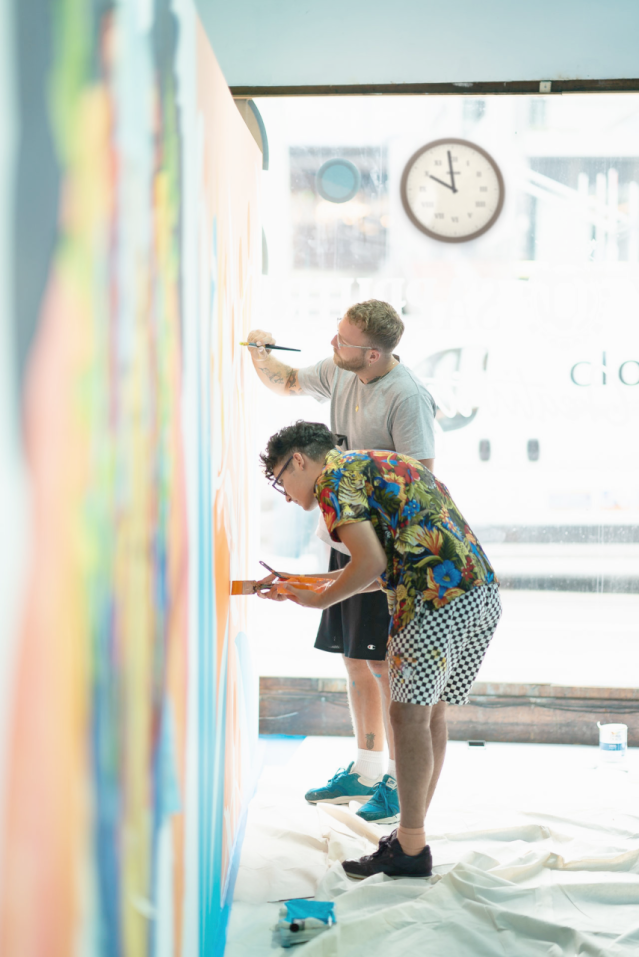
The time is 9h59
